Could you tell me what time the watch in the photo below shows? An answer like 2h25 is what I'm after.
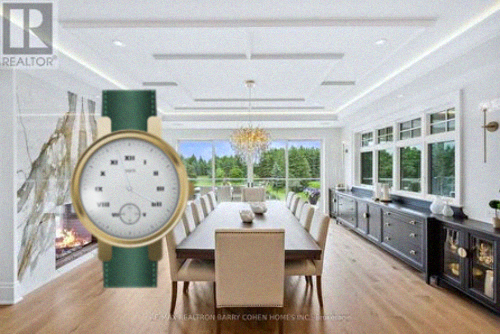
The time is 3h57
